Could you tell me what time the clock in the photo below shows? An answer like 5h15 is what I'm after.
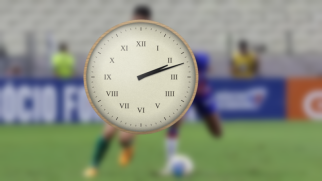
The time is 2h12
